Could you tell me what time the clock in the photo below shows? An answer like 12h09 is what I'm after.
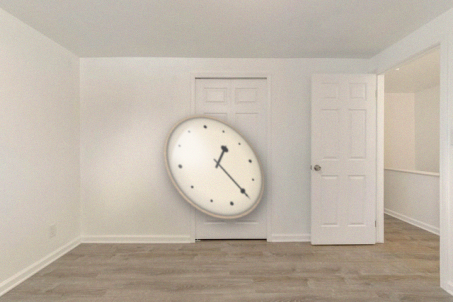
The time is 1h25
